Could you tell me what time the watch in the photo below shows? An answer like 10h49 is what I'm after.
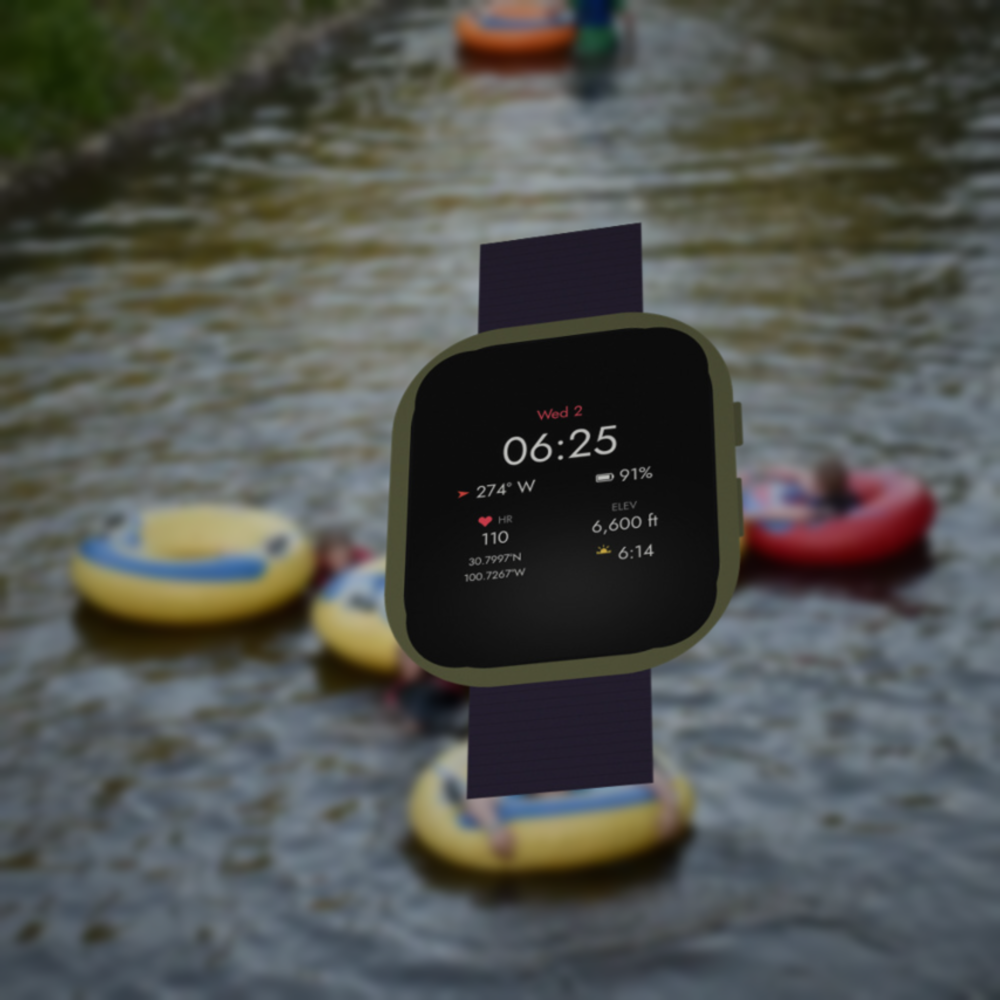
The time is 6h25
